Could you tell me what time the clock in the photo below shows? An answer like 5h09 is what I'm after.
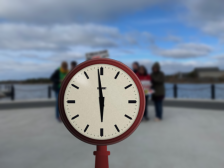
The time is 5h59
